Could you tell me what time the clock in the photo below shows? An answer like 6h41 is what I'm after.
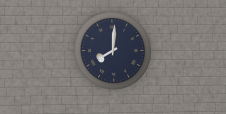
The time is 8h01
